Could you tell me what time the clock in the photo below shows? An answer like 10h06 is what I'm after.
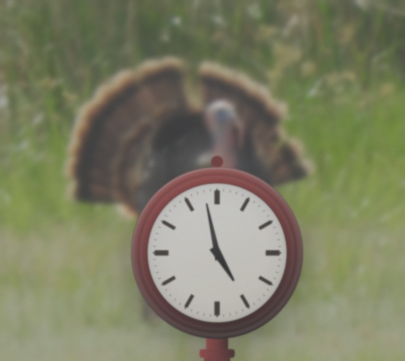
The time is 4h58
